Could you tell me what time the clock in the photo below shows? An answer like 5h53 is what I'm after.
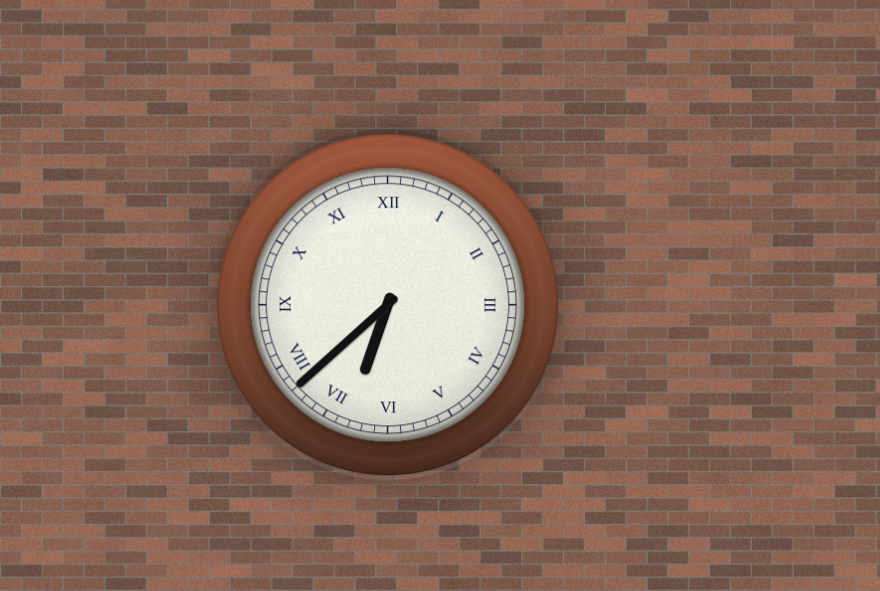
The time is 6h38
